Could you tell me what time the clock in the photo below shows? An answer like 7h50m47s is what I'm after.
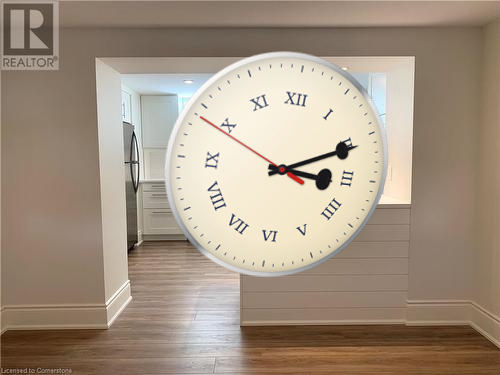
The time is 3h10m49s
